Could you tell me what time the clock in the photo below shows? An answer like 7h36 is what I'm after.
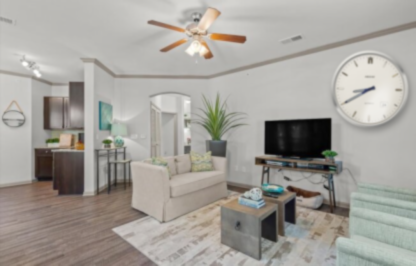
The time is 8h40
